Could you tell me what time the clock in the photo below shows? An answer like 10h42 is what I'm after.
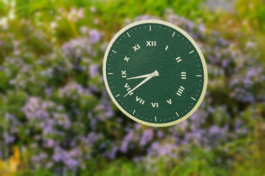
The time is 8h39
